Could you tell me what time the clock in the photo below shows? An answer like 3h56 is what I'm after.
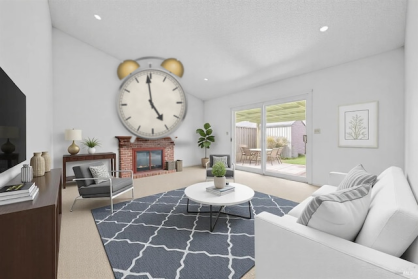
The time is 4h59
